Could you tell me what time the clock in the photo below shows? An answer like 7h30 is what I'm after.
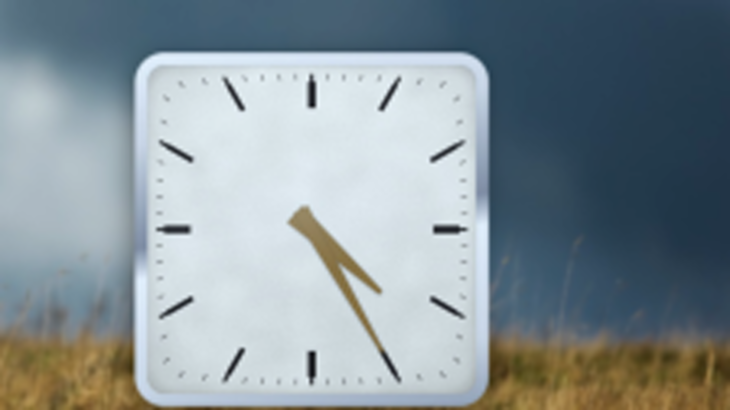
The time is 4h25
